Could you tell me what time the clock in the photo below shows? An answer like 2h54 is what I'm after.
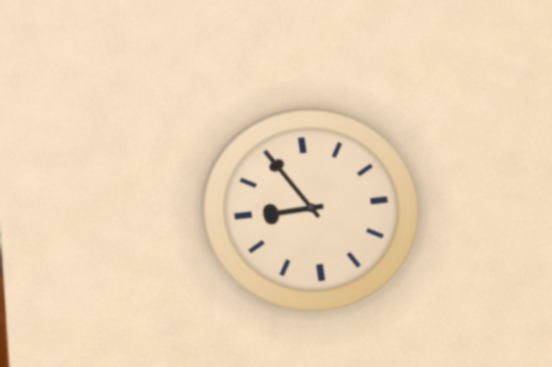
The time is 8h55
